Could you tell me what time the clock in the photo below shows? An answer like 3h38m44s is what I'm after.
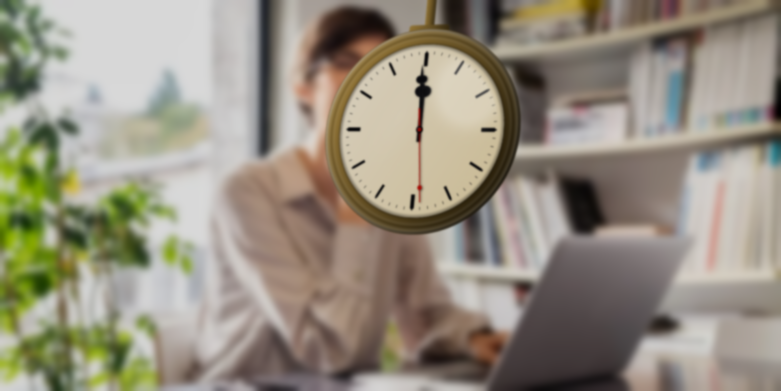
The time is 11h59m29s
